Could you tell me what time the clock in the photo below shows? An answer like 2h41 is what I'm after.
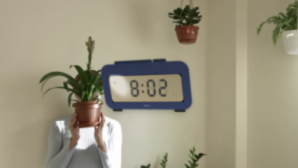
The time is 8h02
